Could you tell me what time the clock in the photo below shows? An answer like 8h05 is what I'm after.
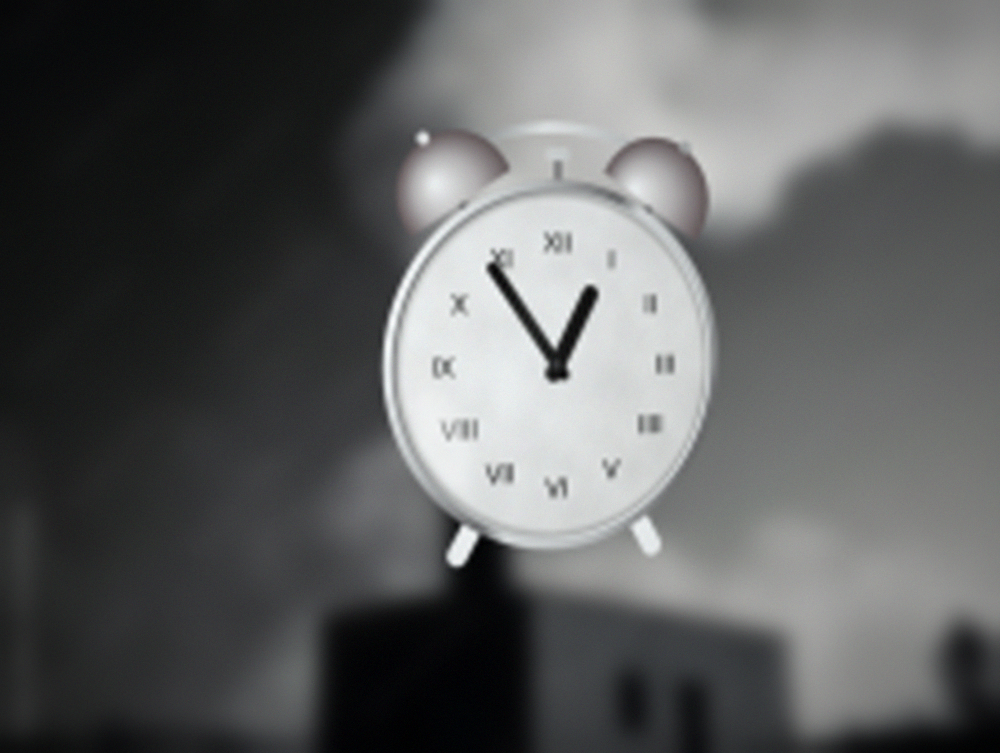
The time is 12h54
